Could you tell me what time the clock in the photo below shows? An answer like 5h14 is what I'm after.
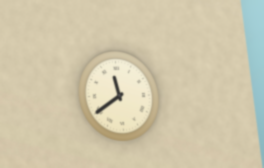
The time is 11h40
